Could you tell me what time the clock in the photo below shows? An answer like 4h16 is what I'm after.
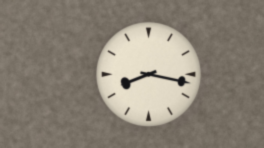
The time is 8h17
